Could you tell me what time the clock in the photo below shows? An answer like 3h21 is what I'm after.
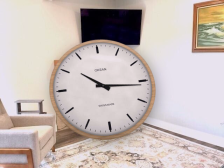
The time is 10h16
